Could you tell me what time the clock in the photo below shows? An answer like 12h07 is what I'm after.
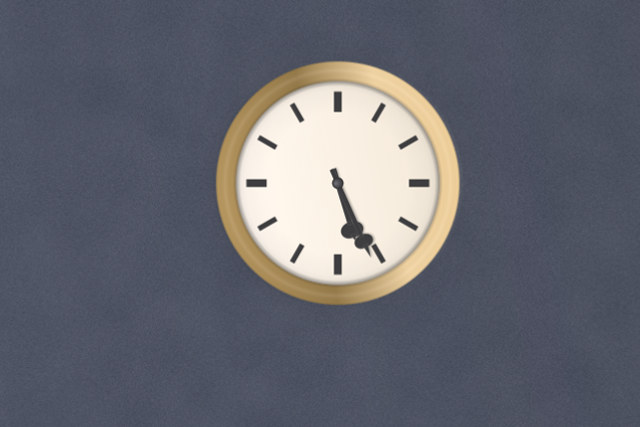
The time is 5h26
